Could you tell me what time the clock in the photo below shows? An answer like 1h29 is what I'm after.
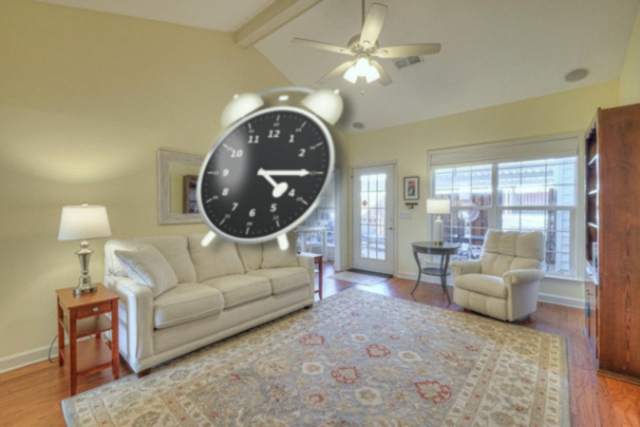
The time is 4h15
